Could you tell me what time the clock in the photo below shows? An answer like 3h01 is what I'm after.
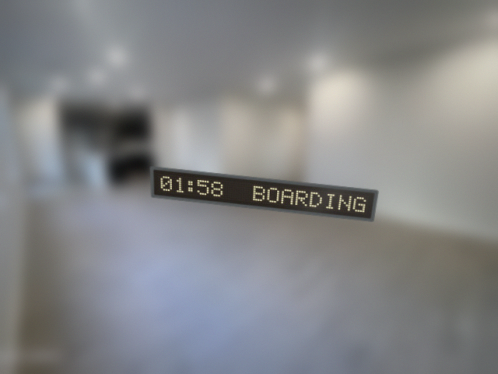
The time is 1h58
